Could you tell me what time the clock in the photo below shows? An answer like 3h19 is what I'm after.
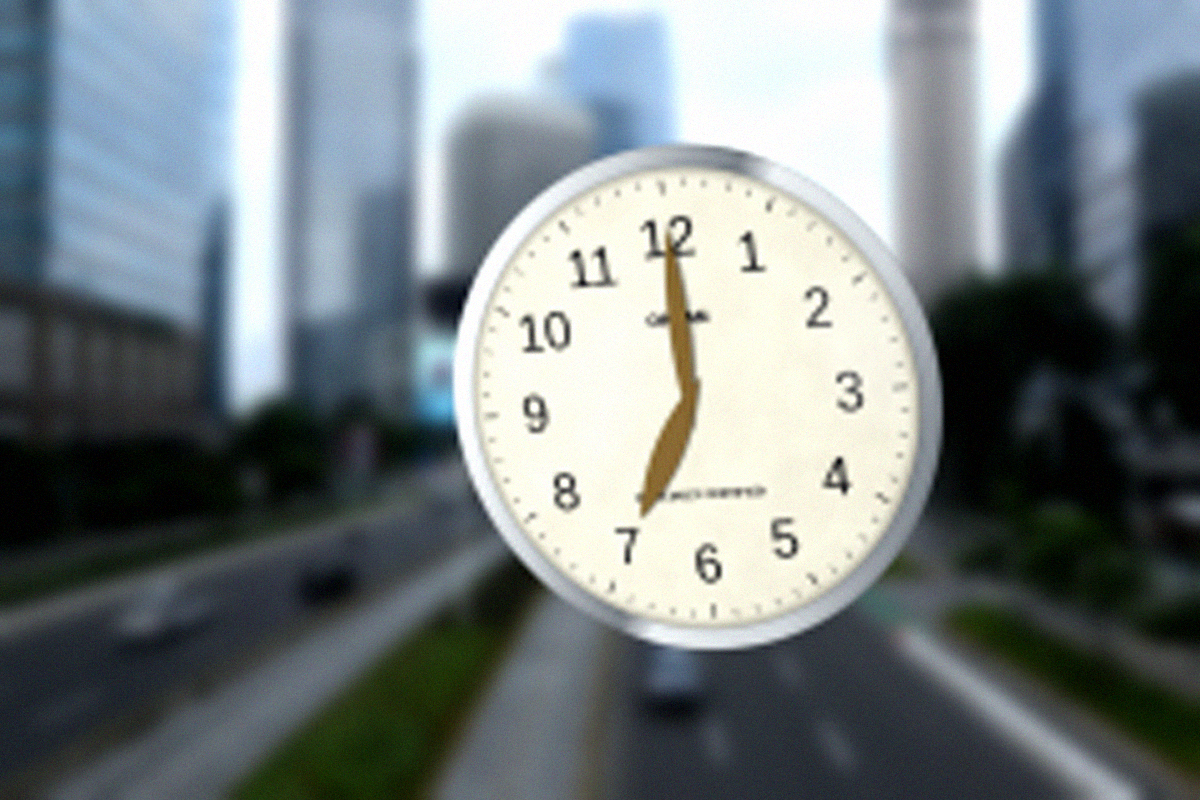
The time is 7h00
